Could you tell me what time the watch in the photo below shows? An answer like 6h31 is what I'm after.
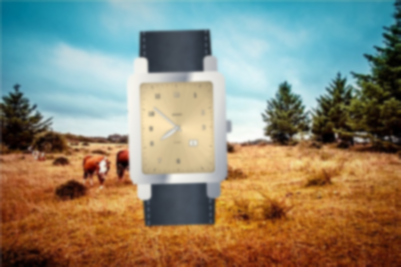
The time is 7h52
